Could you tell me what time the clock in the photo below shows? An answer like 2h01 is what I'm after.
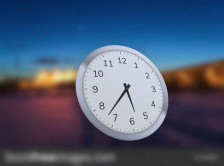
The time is 5h37
